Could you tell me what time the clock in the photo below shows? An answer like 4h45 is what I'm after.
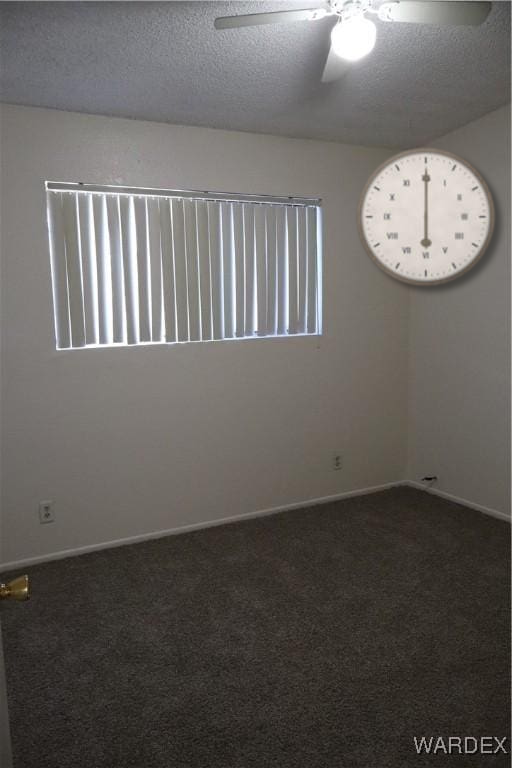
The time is 6h00
